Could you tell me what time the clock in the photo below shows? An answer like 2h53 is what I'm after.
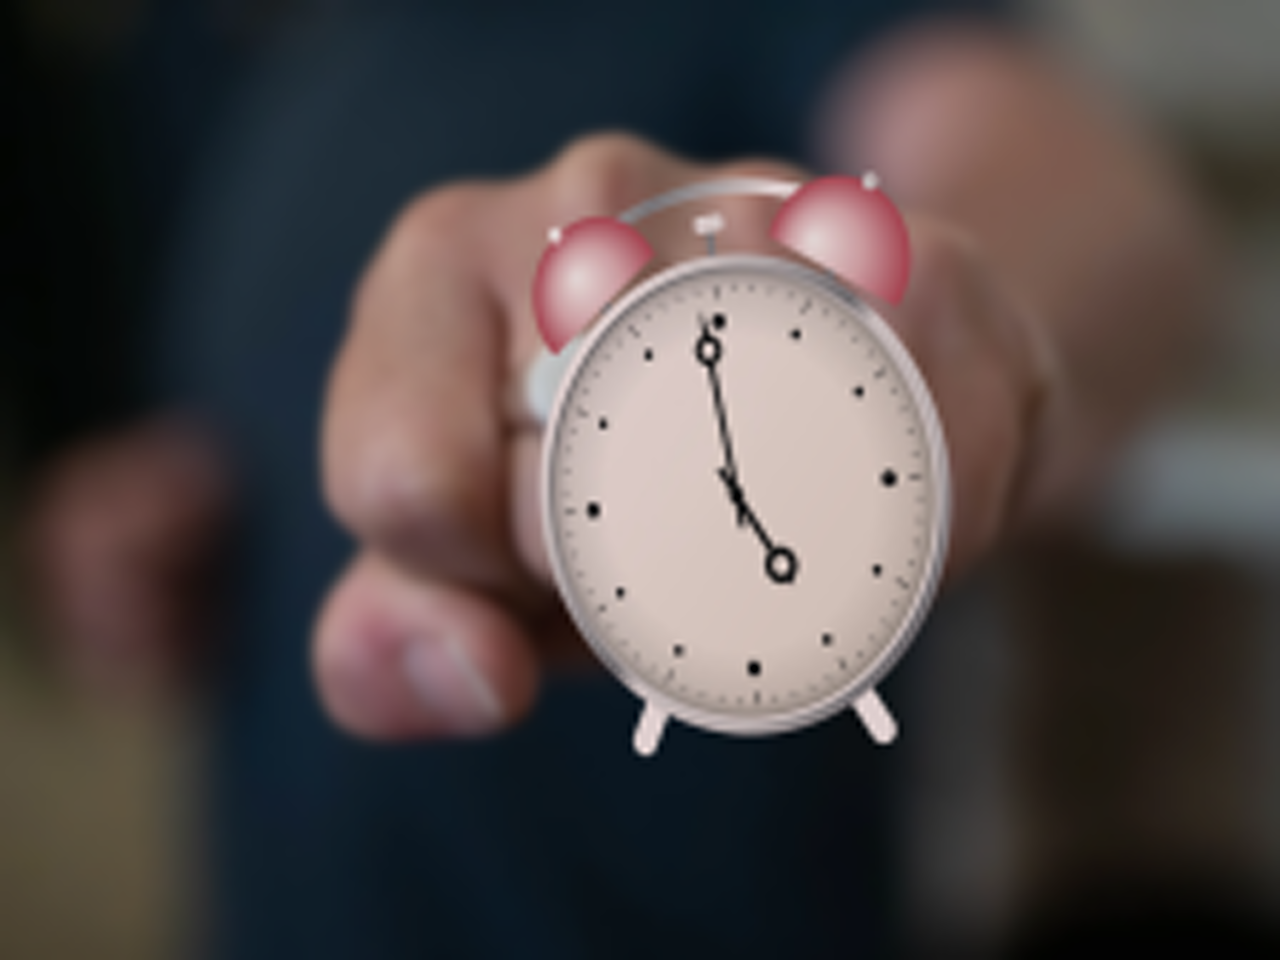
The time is 4h59
